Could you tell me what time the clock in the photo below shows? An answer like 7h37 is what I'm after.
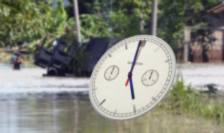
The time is 4h59
